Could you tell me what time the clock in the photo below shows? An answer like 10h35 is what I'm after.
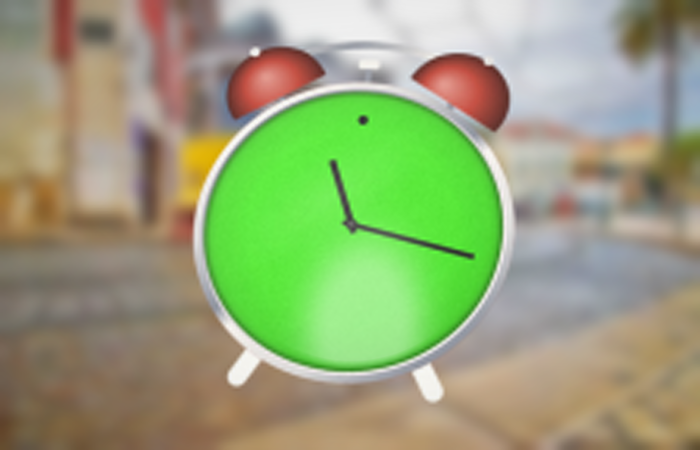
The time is 11h17
